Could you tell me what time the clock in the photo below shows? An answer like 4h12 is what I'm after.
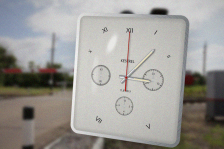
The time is 3h07
